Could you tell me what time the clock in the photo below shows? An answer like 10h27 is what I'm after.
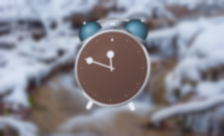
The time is 11h48
